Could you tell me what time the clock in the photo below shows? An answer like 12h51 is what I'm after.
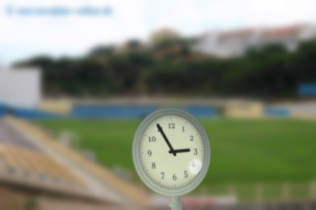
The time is 2h55
